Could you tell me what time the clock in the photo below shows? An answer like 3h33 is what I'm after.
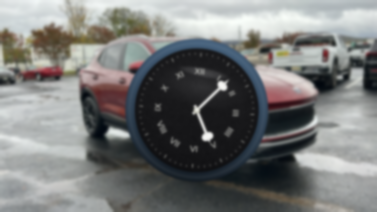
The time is 5h07
